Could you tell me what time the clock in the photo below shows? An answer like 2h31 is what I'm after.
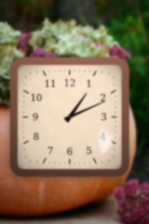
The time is 1h11
